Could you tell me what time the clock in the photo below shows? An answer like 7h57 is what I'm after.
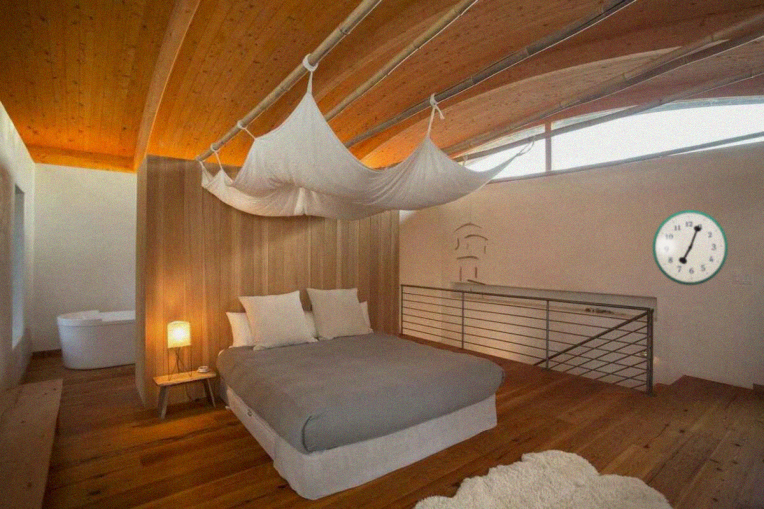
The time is 7h04
